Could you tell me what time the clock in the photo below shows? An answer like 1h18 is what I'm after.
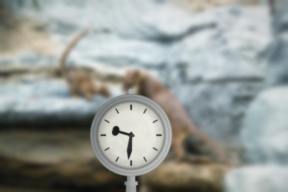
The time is 9h31
